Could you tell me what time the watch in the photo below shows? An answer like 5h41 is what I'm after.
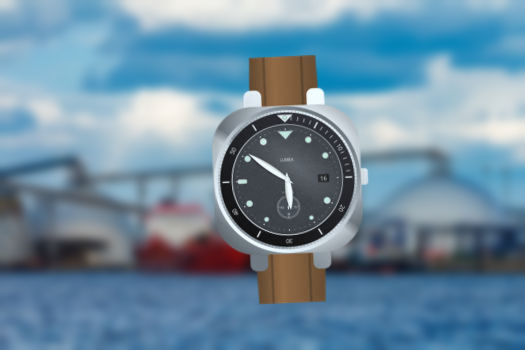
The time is 5h51
